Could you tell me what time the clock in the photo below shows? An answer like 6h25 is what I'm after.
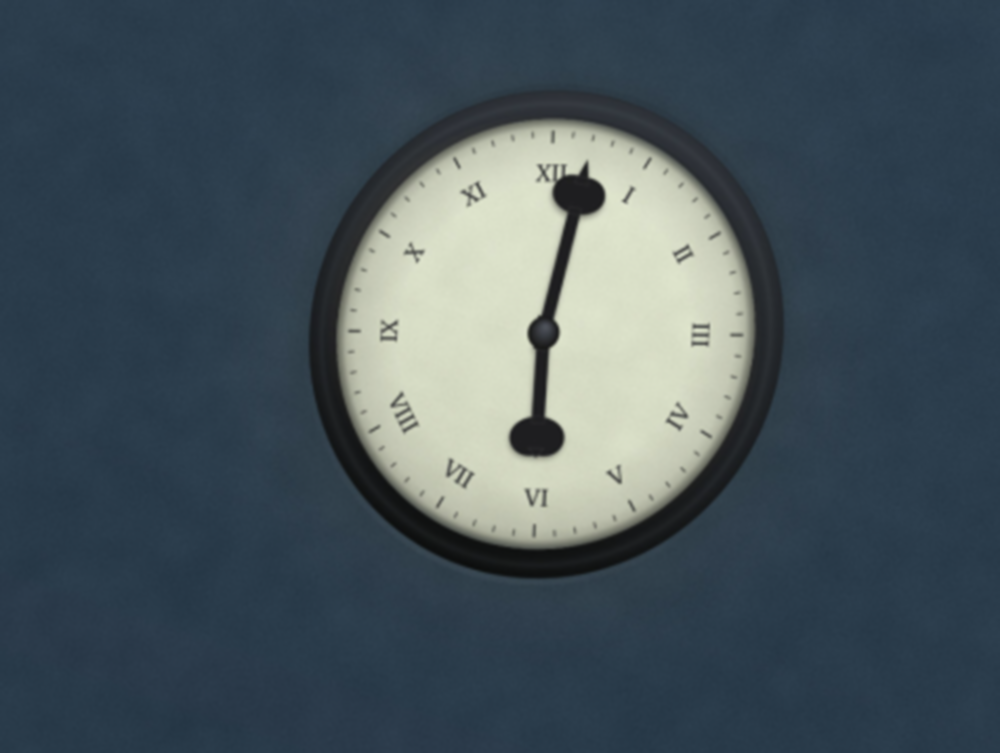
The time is 6h02
